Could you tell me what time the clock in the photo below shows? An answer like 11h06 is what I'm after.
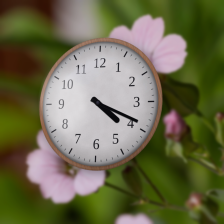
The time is 4h19
